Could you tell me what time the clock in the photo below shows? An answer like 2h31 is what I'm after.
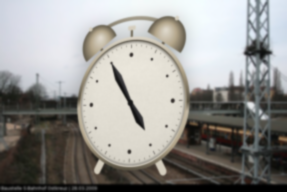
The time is 4h55
